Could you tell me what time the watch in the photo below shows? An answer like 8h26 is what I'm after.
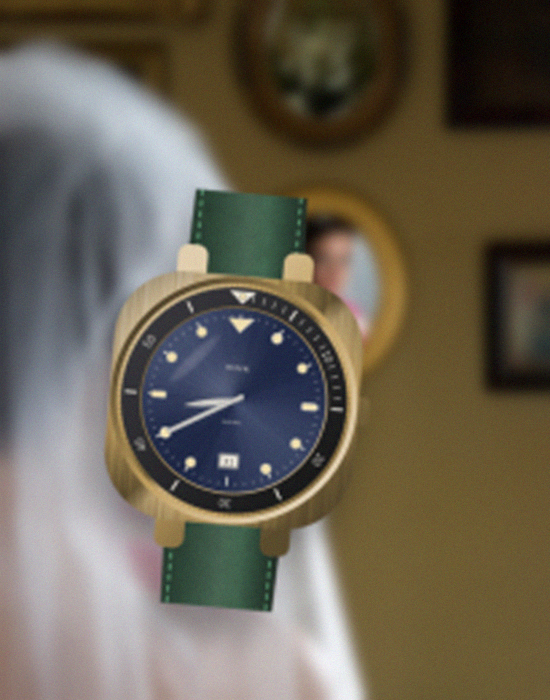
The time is 8h40
